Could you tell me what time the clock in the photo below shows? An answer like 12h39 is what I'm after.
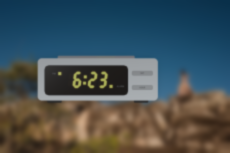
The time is 6h23
